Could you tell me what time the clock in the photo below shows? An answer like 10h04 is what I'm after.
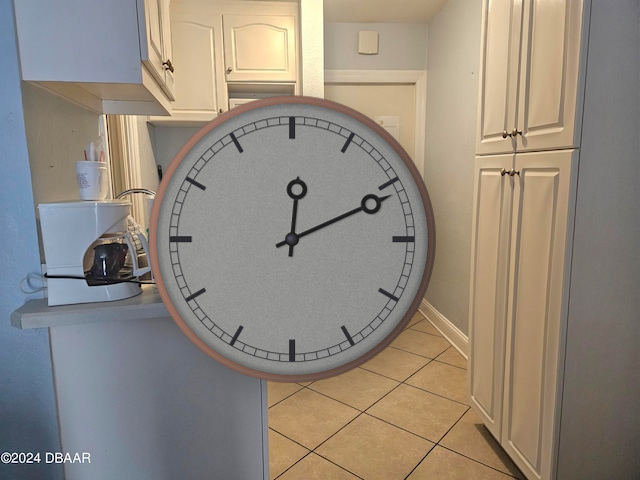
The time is 12h11
